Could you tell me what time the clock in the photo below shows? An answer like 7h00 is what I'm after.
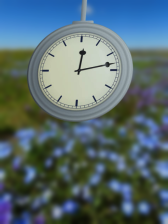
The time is 12h13
